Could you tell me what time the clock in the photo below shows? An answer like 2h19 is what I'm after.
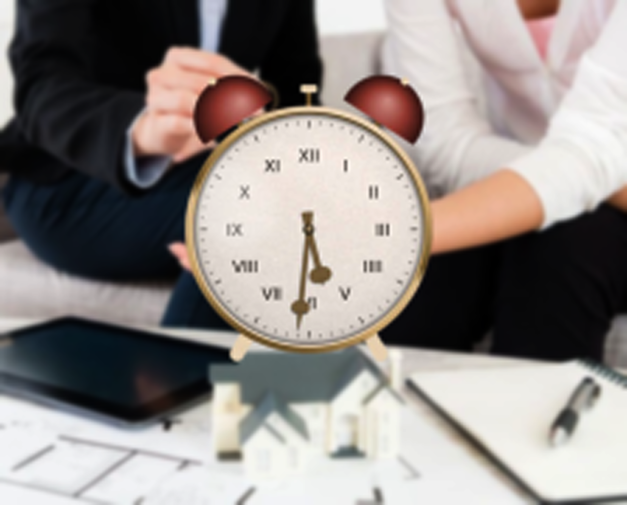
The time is 5h31
